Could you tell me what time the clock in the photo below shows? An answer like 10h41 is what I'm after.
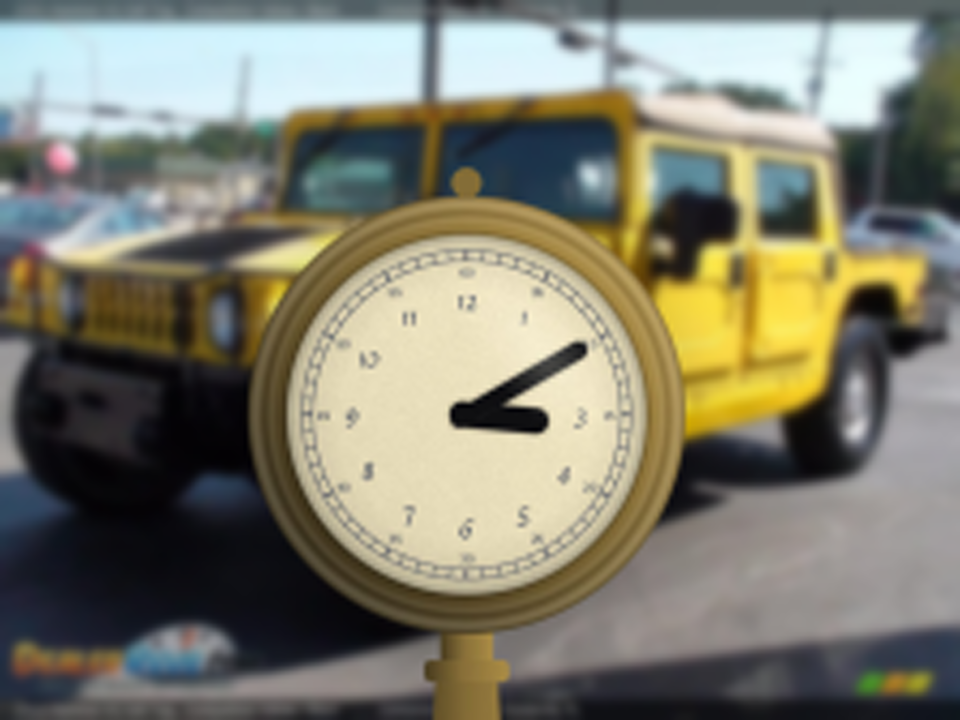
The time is 3h10
